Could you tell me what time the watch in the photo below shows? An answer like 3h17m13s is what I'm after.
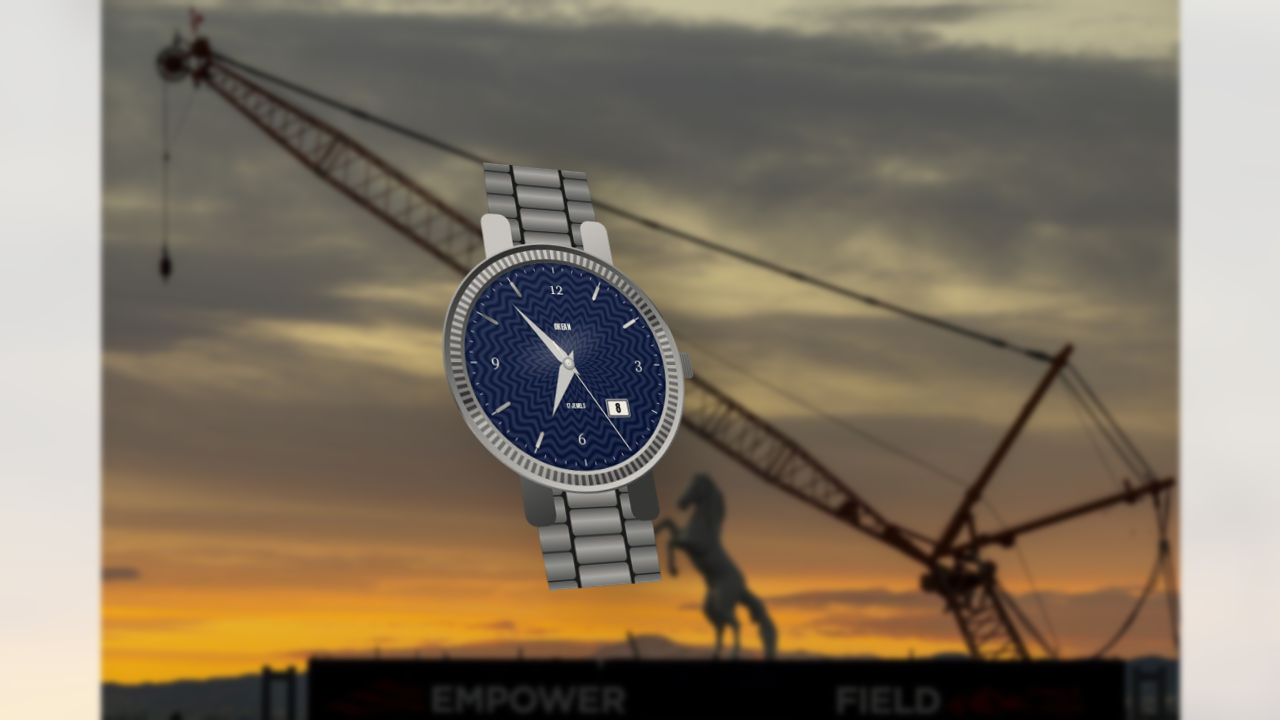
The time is 6h53m25s
